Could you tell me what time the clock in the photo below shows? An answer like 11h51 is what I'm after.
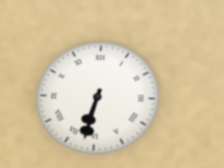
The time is 6h32
